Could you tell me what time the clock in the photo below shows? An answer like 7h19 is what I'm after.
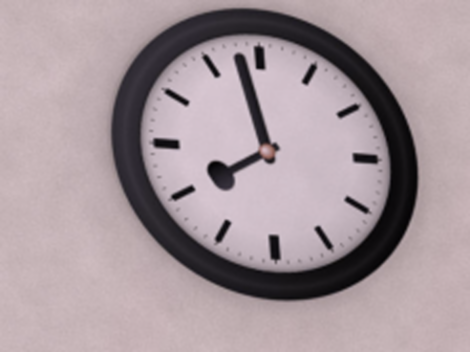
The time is 7h58
